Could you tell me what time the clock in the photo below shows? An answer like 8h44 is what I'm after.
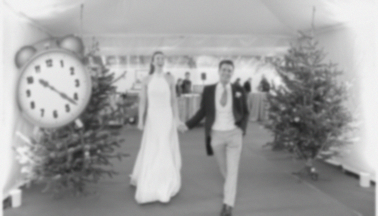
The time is 10h22
